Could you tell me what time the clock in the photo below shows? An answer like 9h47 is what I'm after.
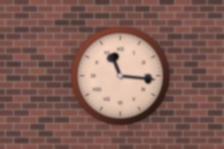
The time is 11h16
